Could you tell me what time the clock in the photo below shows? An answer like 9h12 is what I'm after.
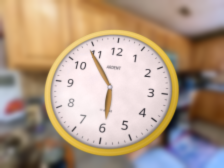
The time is 5h54
